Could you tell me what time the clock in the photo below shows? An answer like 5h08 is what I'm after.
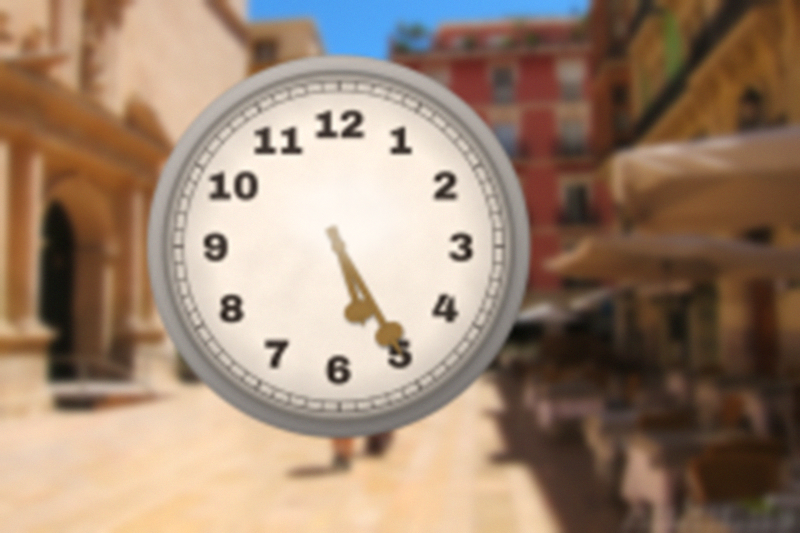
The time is 5h25
